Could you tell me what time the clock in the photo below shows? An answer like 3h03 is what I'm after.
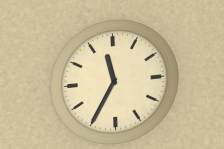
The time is 11h35
